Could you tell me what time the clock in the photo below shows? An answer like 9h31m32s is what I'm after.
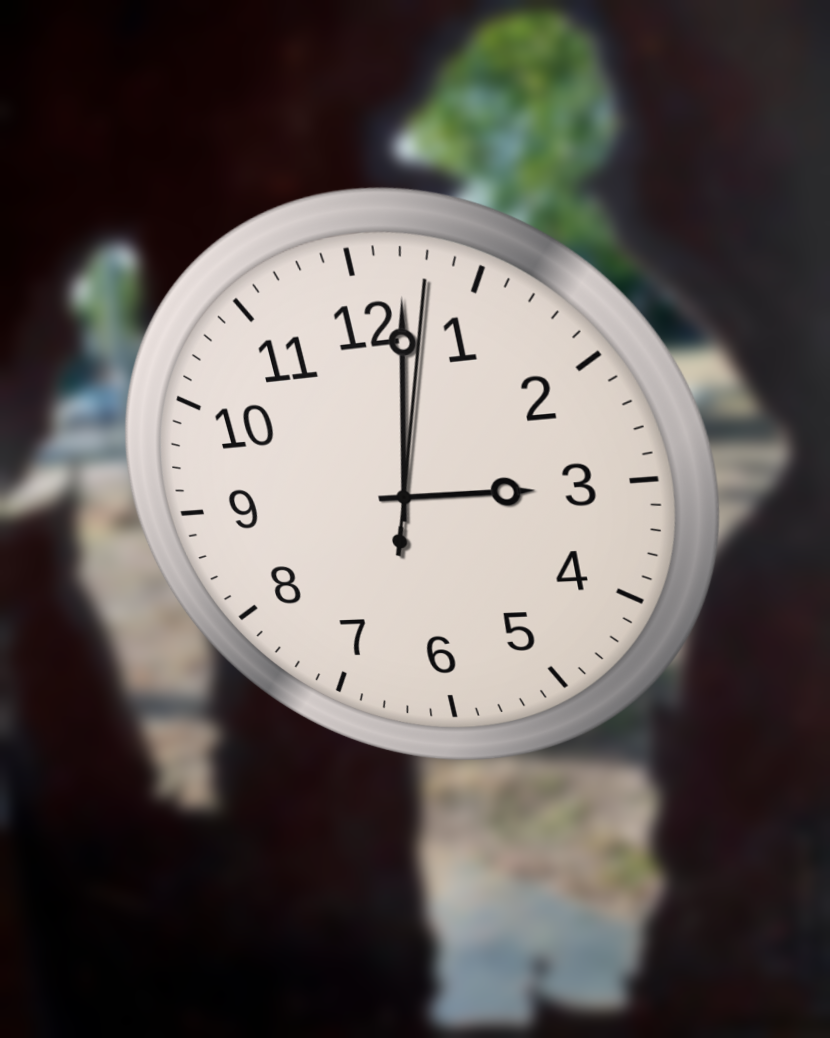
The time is 3h02m03s
